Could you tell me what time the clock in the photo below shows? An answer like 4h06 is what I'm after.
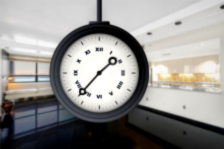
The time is 1h37
